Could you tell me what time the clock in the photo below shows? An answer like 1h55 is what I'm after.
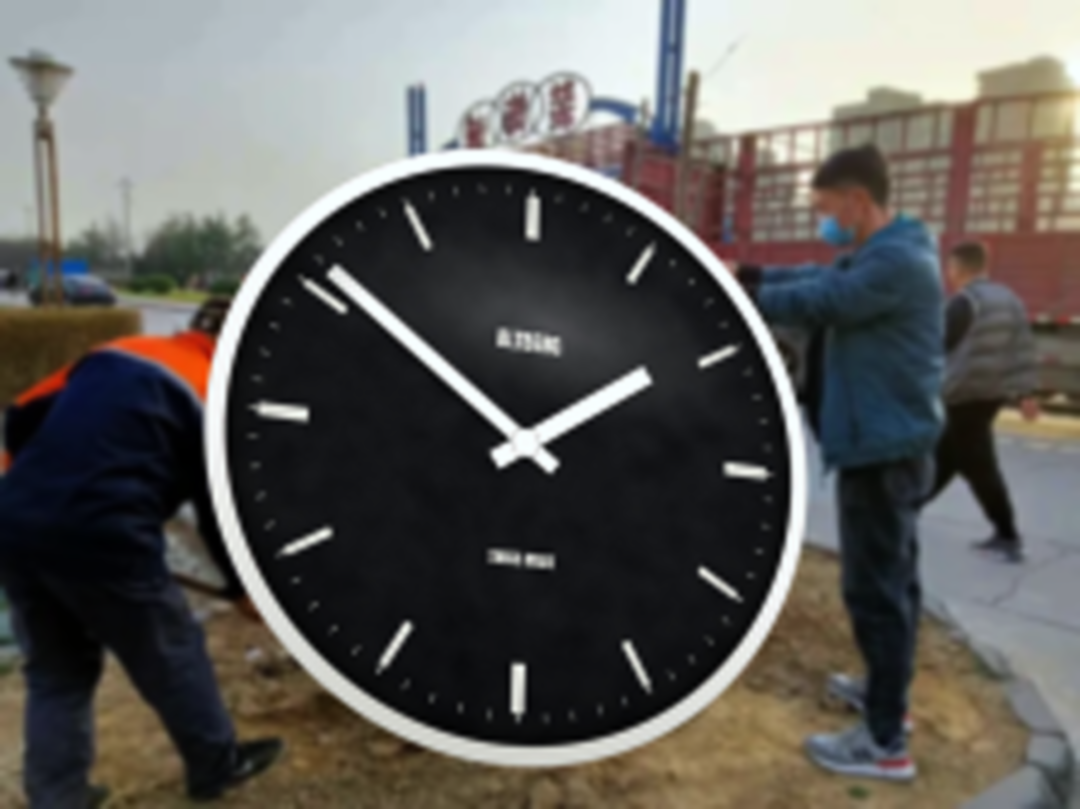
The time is 1h51
